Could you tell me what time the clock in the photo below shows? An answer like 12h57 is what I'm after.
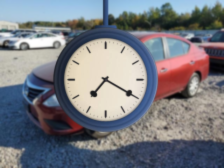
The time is 7h20
